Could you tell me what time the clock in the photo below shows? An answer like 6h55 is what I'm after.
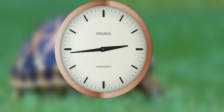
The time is 2h44
